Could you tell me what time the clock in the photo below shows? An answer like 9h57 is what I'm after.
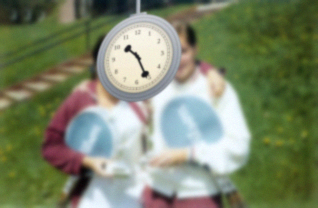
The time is 10h26
